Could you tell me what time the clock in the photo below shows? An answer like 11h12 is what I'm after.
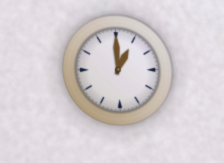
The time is 1h00
